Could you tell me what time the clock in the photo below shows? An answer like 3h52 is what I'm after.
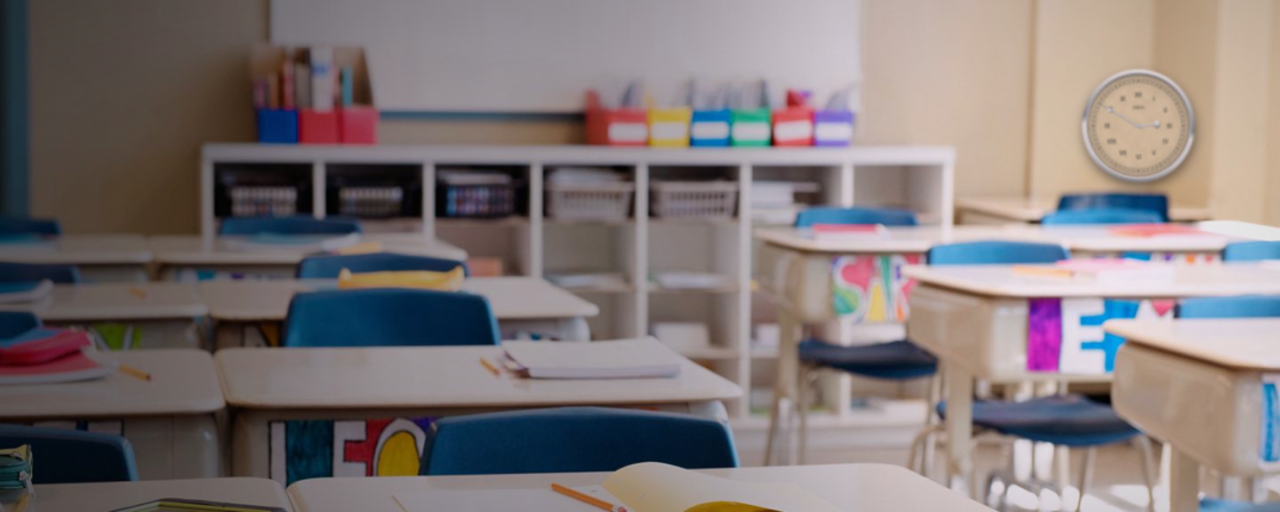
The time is 2h50
